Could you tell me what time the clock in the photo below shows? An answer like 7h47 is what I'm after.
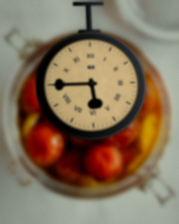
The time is 5h45
